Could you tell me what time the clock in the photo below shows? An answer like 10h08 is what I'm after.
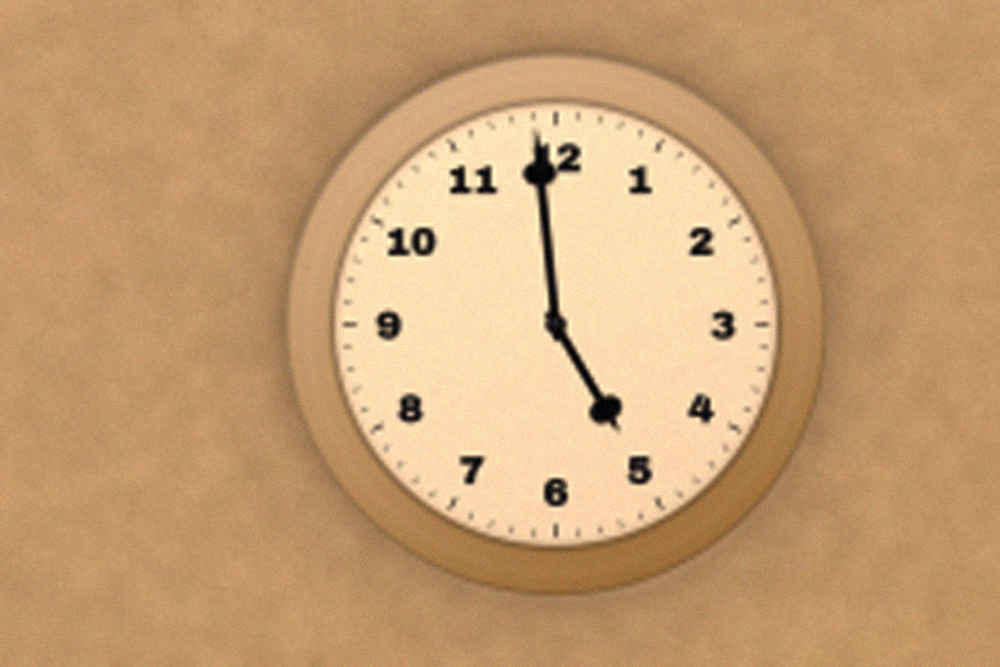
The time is 4h59
